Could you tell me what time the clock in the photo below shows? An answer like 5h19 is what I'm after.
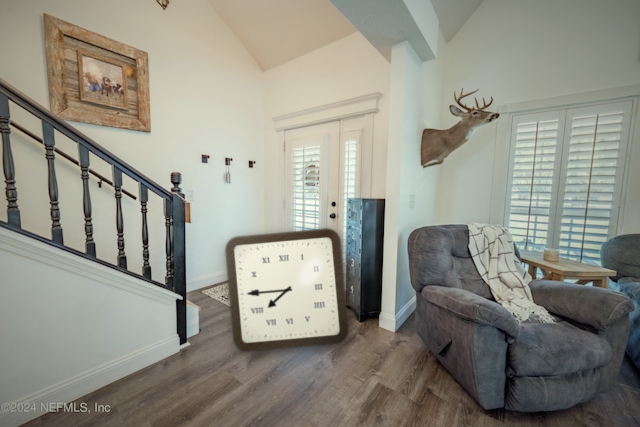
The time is 7h45
